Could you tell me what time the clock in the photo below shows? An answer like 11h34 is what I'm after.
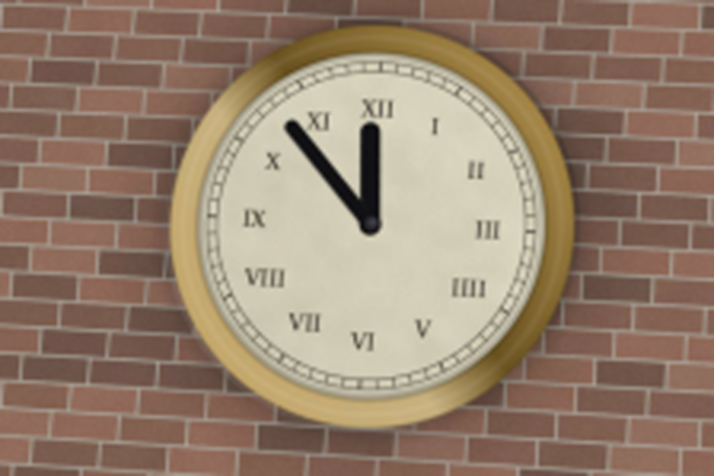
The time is 11h53
